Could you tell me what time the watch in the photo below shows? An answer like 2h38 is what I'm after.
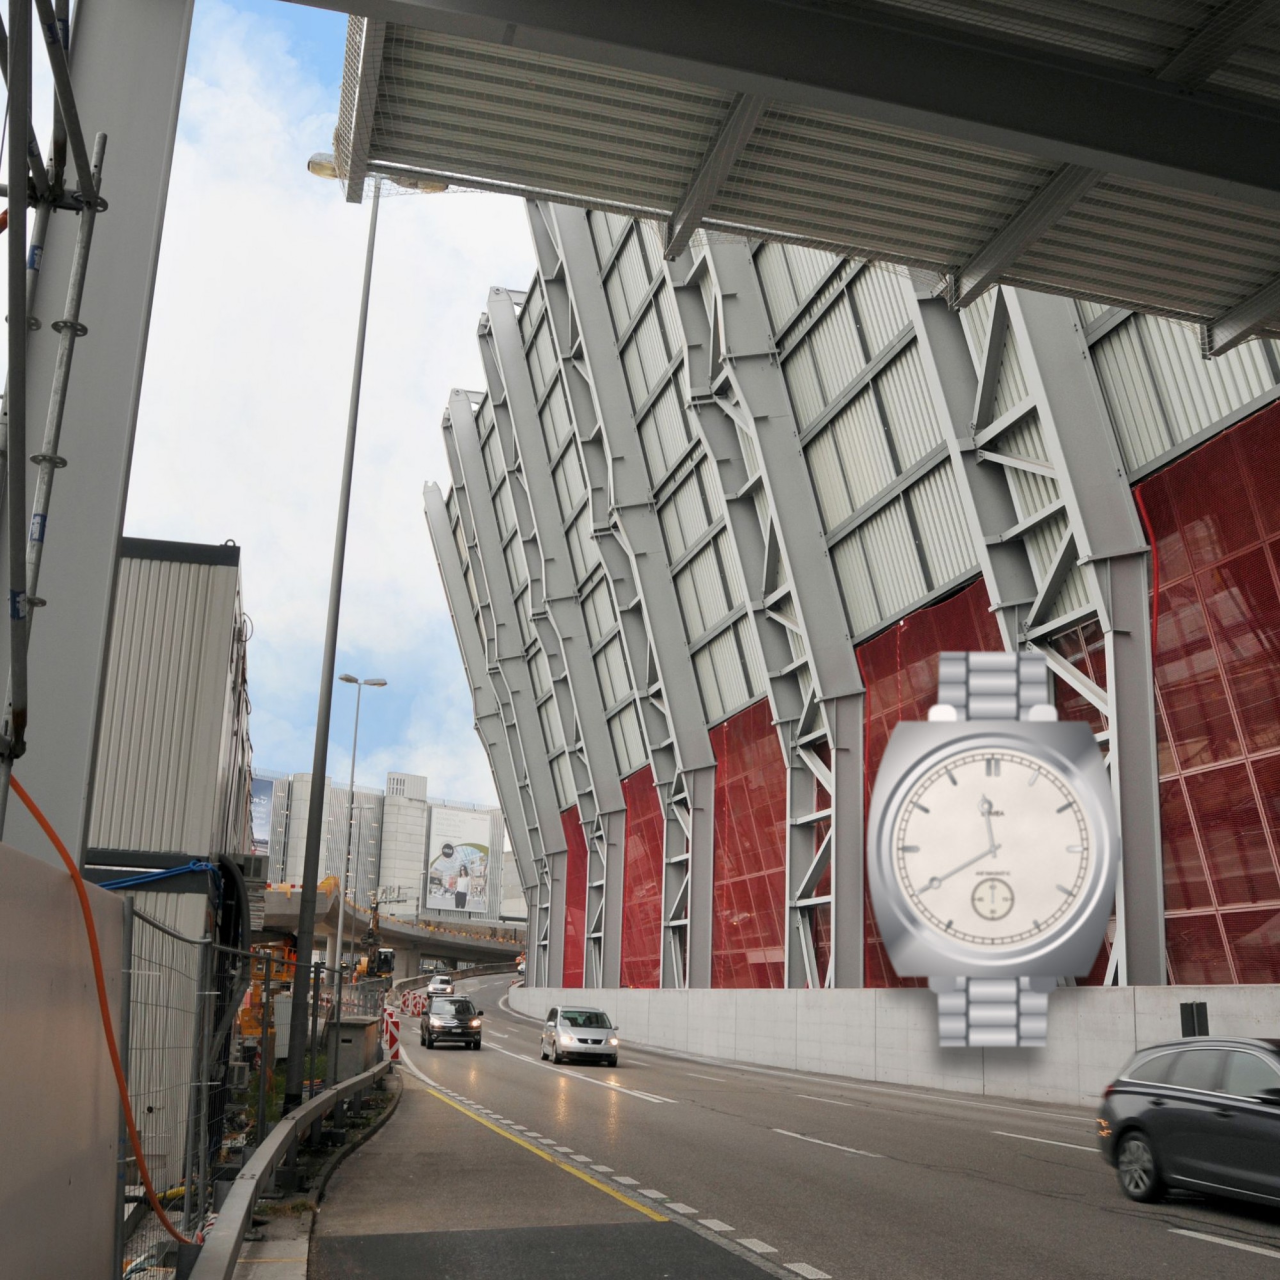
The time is 11h40
